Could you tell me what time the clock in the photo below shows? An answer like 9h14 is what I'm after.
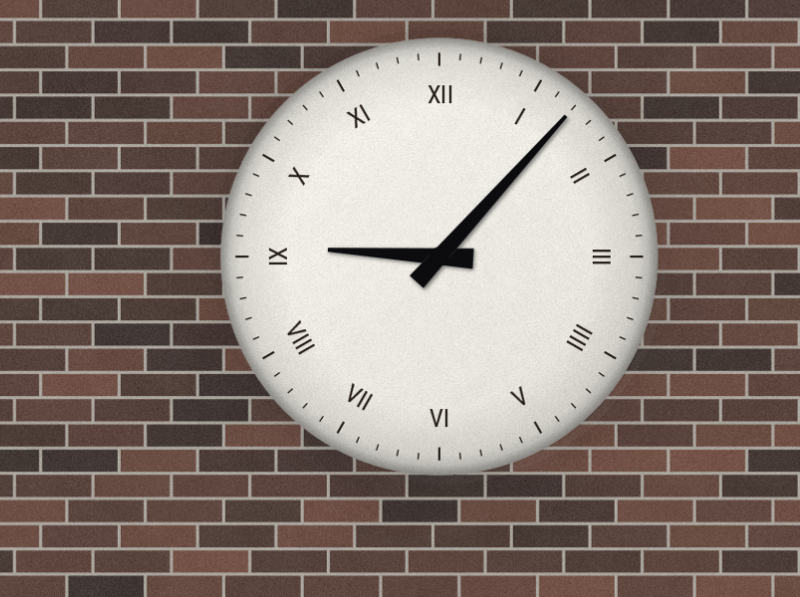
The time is 9h07
